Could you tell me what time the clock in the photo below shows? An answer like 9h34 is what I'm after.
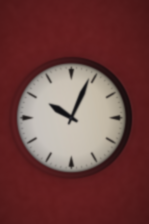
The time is 10h04
